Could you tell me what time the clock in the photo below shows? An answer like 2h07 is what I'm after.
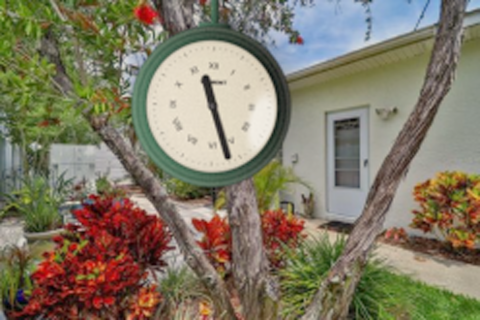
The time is 11h27
